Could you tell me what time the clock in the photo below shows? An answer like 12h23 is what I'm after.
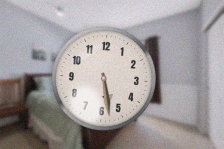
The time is 5h28
